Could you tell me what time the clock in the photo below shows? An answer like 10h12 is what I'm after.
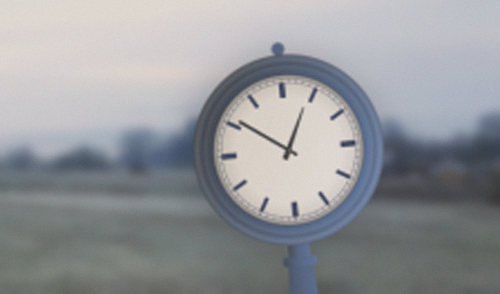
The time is 12h51
